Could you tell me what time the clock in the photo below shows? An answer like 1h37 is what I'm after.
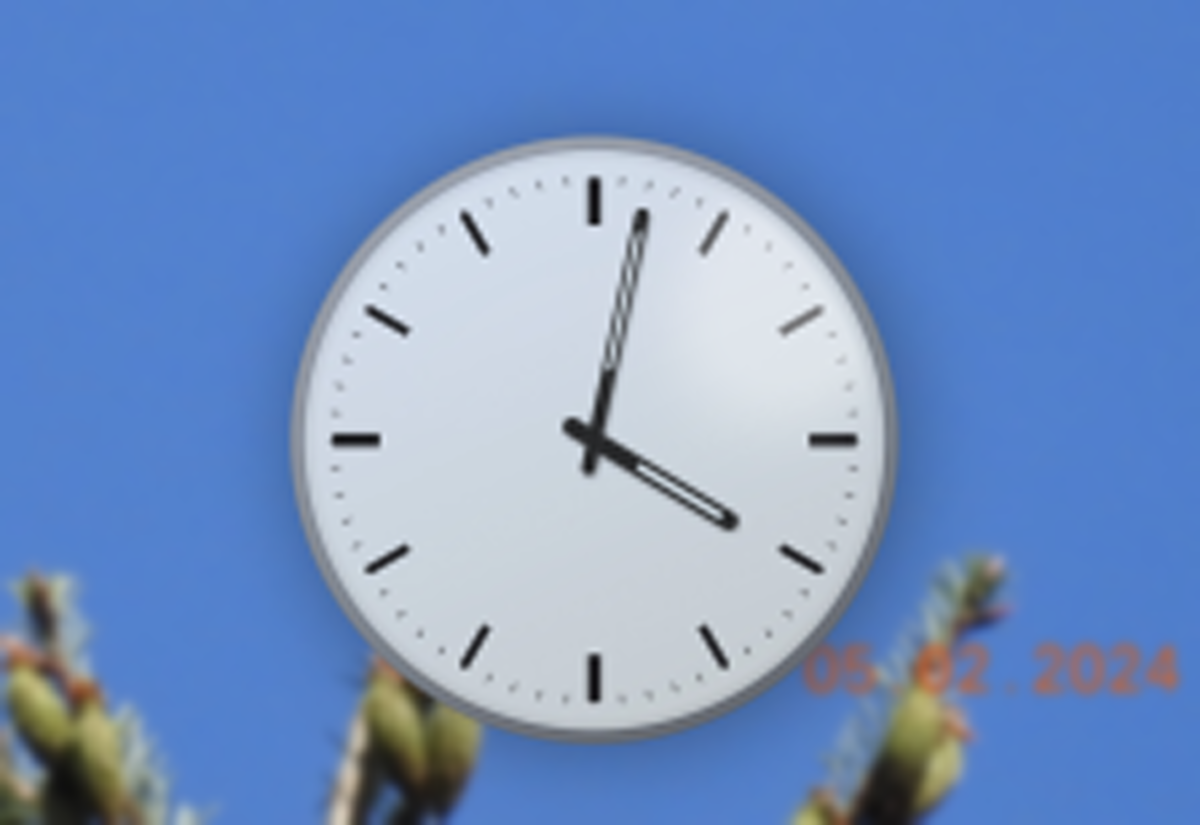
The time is 4h02
